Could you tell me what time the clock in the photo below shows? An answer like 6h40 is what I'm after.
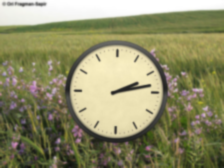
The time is 2h13
